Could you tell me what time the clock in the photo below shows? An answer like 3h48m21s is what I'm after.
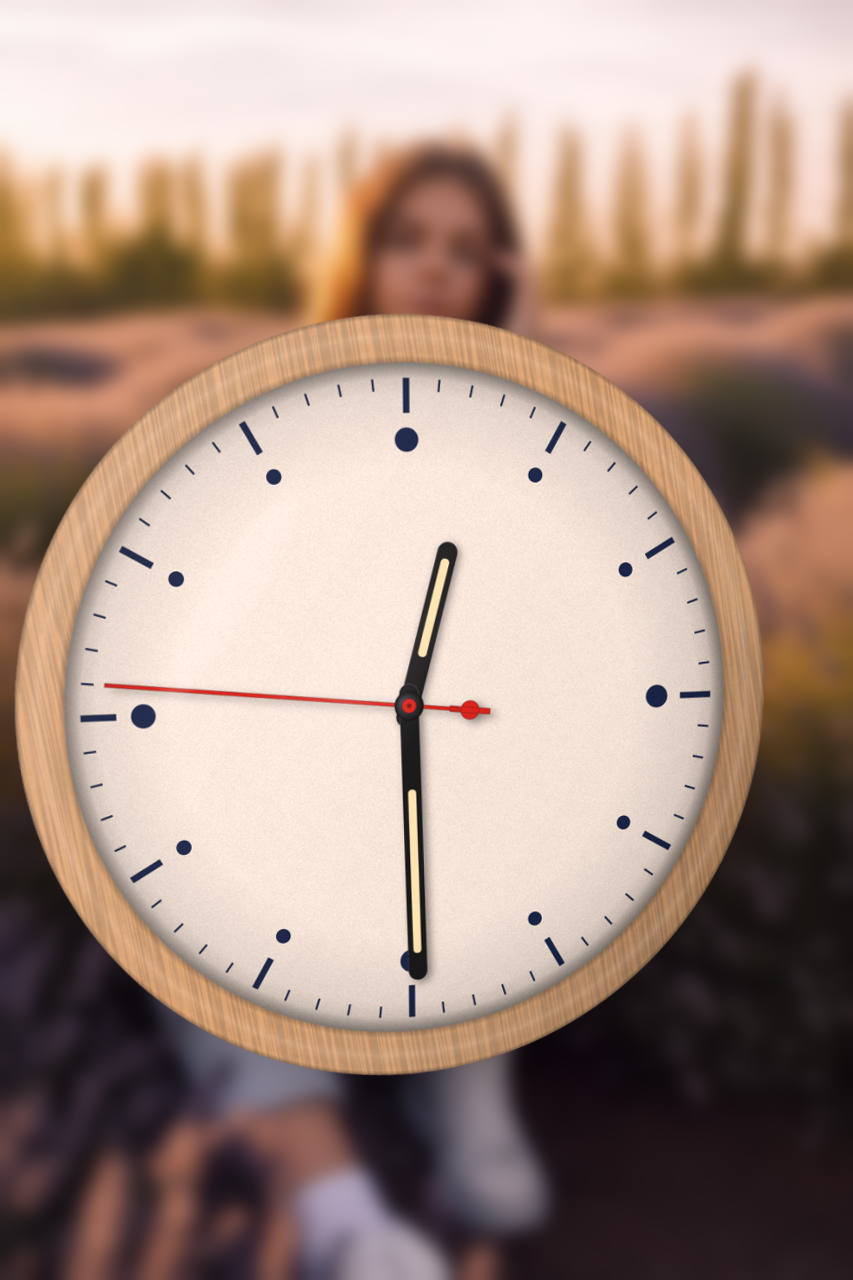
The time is 12h29m46s
